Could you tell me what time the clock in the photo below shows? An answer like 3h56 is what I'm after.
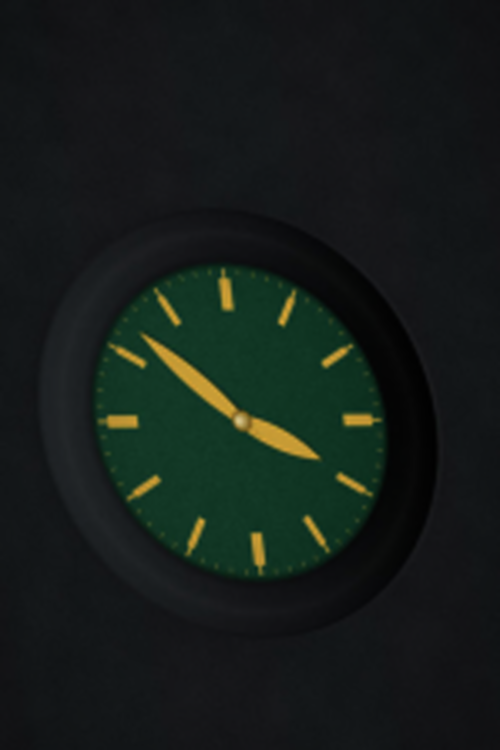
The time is 3h52
